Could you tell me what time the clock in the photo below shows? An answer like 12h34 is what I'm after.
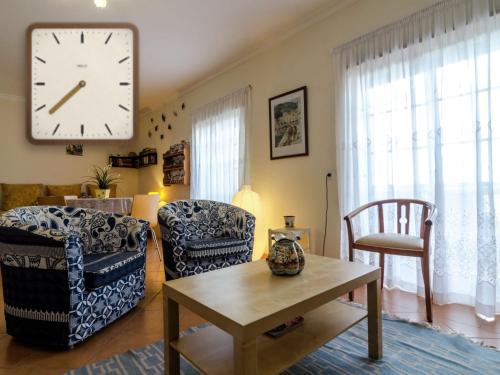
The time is 7h38
